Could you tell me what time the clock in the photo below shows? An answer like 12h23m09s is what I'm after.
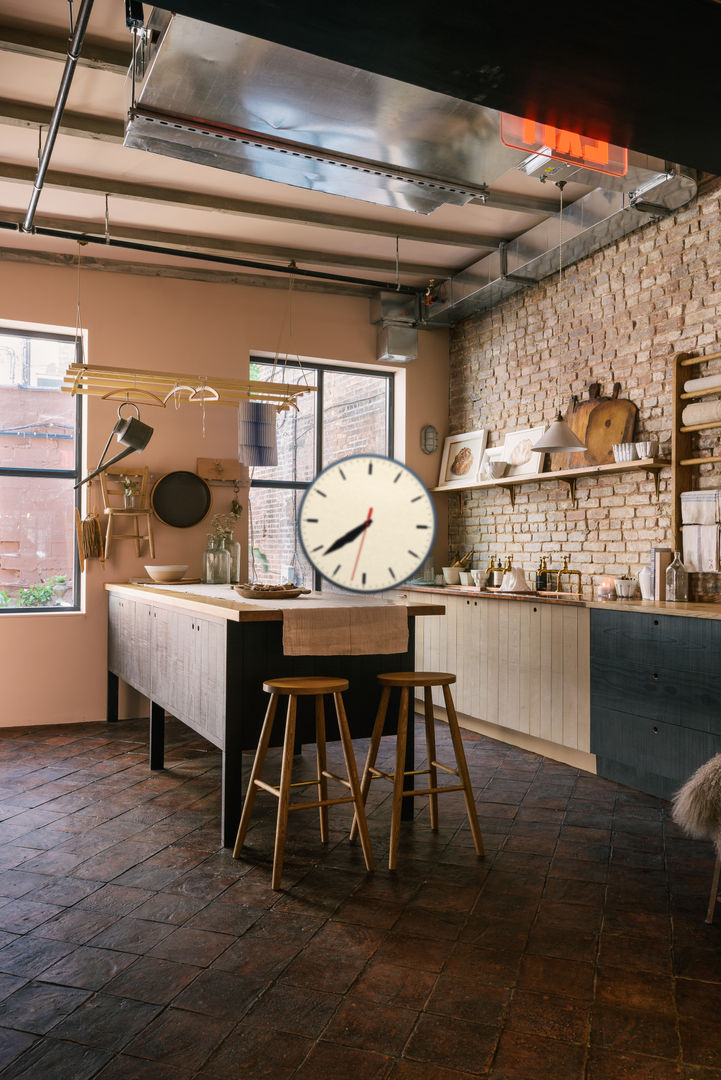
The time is 7h38m32s
